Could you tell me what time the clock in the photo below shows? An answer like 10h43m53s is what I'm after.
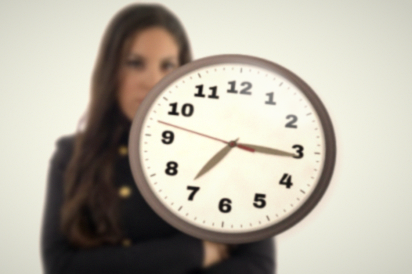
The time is 7h15m47s
